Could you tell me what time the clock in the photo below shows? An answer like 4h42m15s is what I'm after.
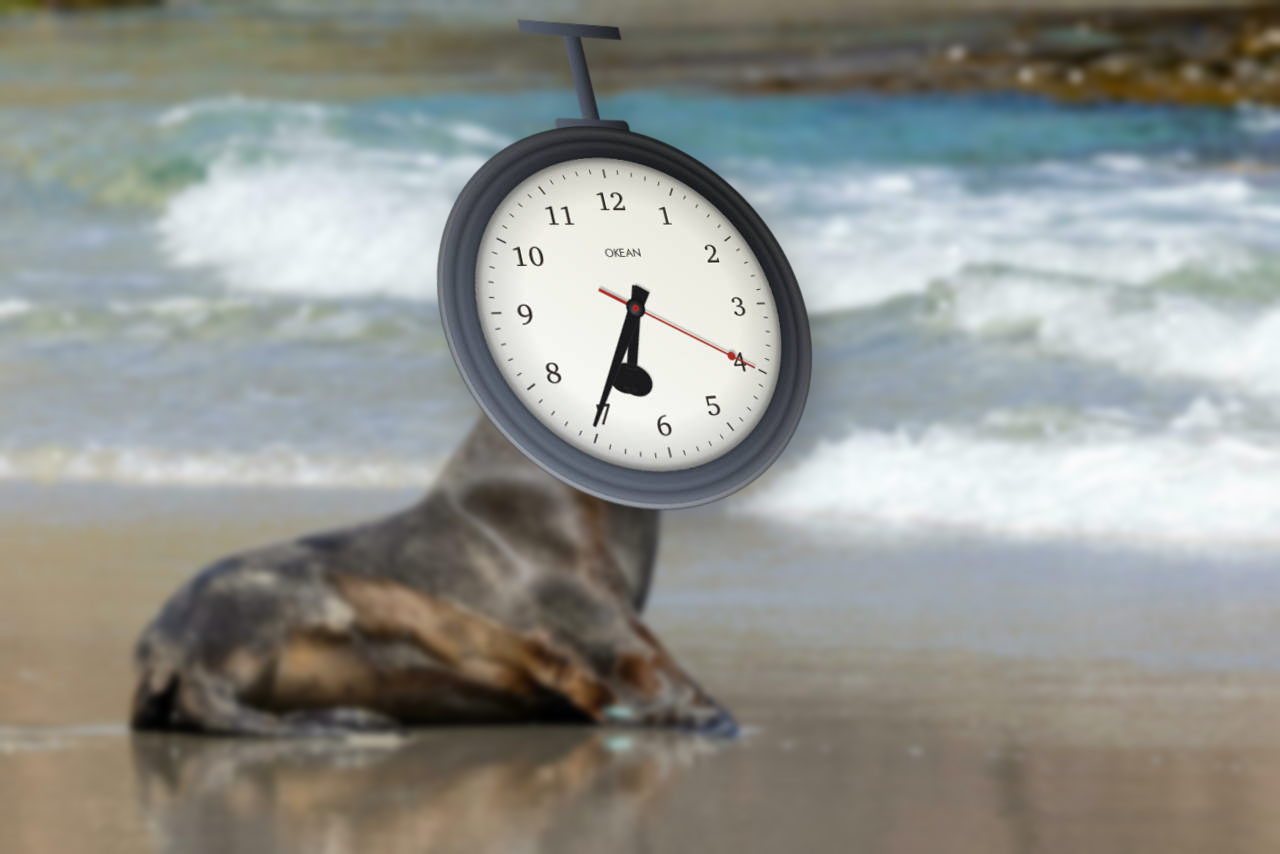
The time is 6h35m20s
